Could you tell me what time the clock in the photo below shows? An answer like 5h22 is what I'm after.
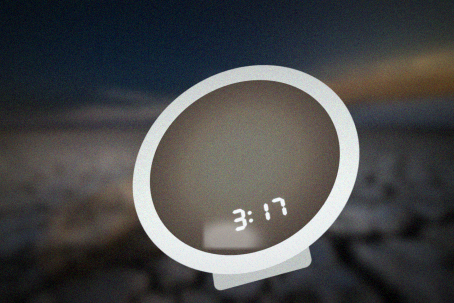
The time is 3h17
